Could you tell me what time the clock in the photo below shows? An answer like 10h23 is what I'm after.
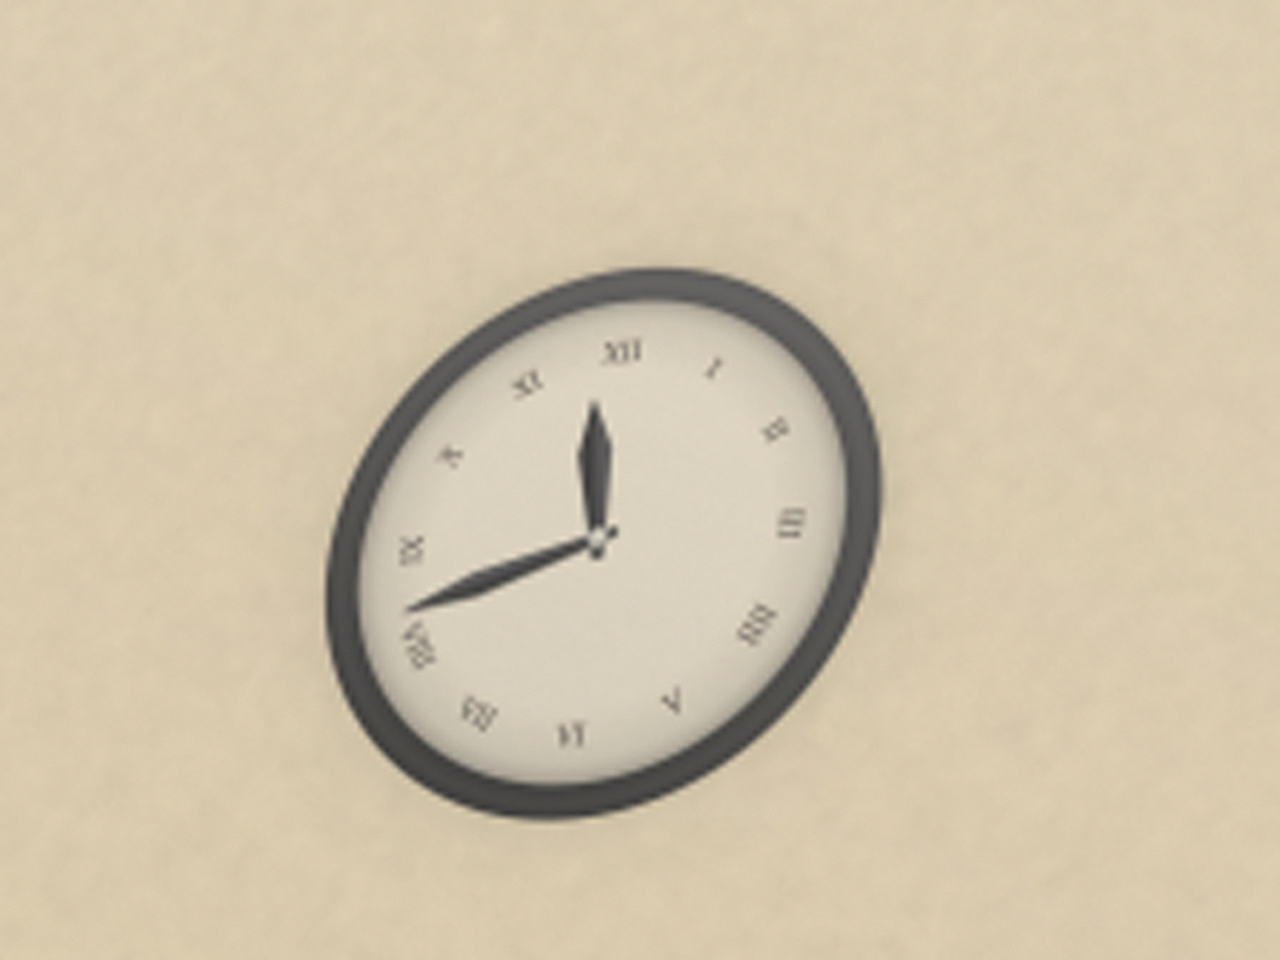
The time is 11h42
